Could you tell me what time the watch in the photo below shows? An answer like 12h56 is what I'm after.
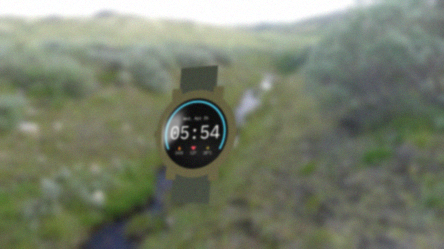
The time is 5h54
